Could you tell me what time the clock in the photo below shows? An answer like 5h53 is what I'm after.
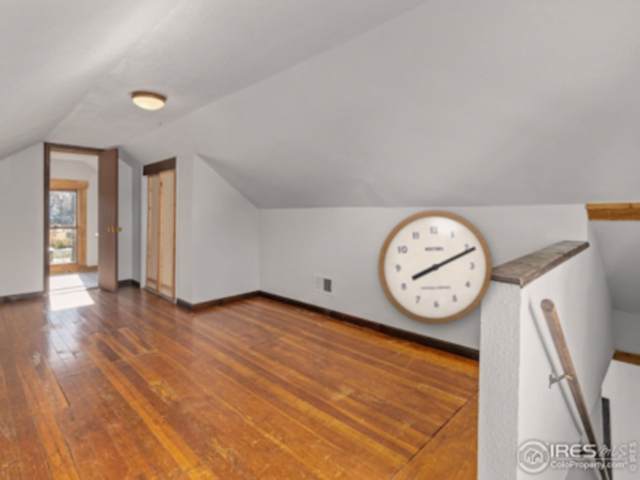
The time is 8h11
